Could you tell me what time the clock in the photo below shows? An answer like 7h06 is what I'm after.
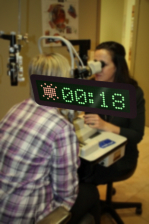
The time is 0h18
